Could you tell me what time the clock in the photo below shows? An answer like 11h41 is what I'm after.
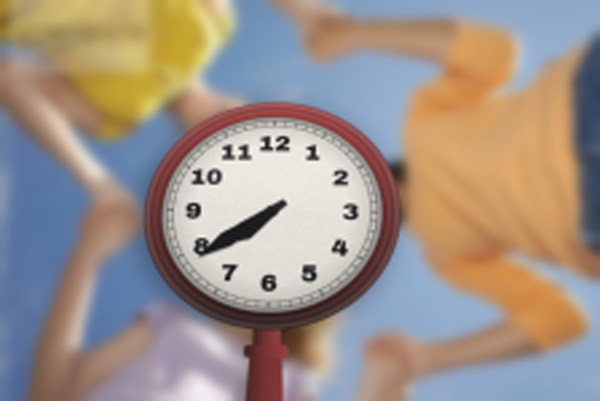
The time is 7h39
